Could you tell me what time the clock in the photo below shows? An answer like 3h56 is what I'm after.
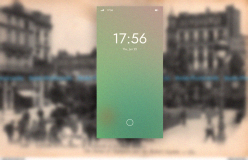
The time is 17h56
